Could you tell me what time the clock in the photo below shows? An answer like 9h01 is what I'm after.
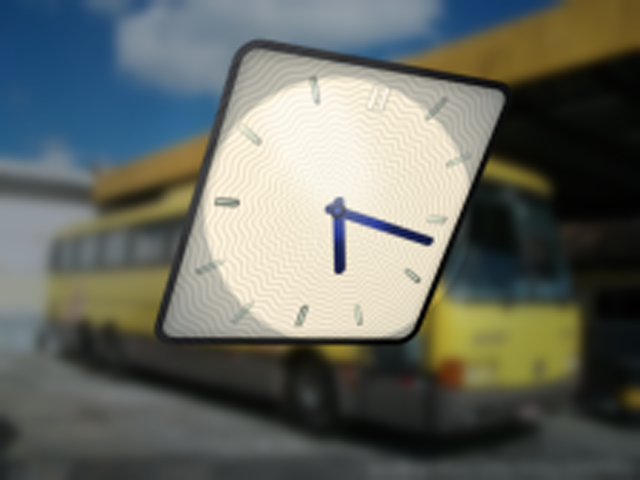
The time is 5h17
